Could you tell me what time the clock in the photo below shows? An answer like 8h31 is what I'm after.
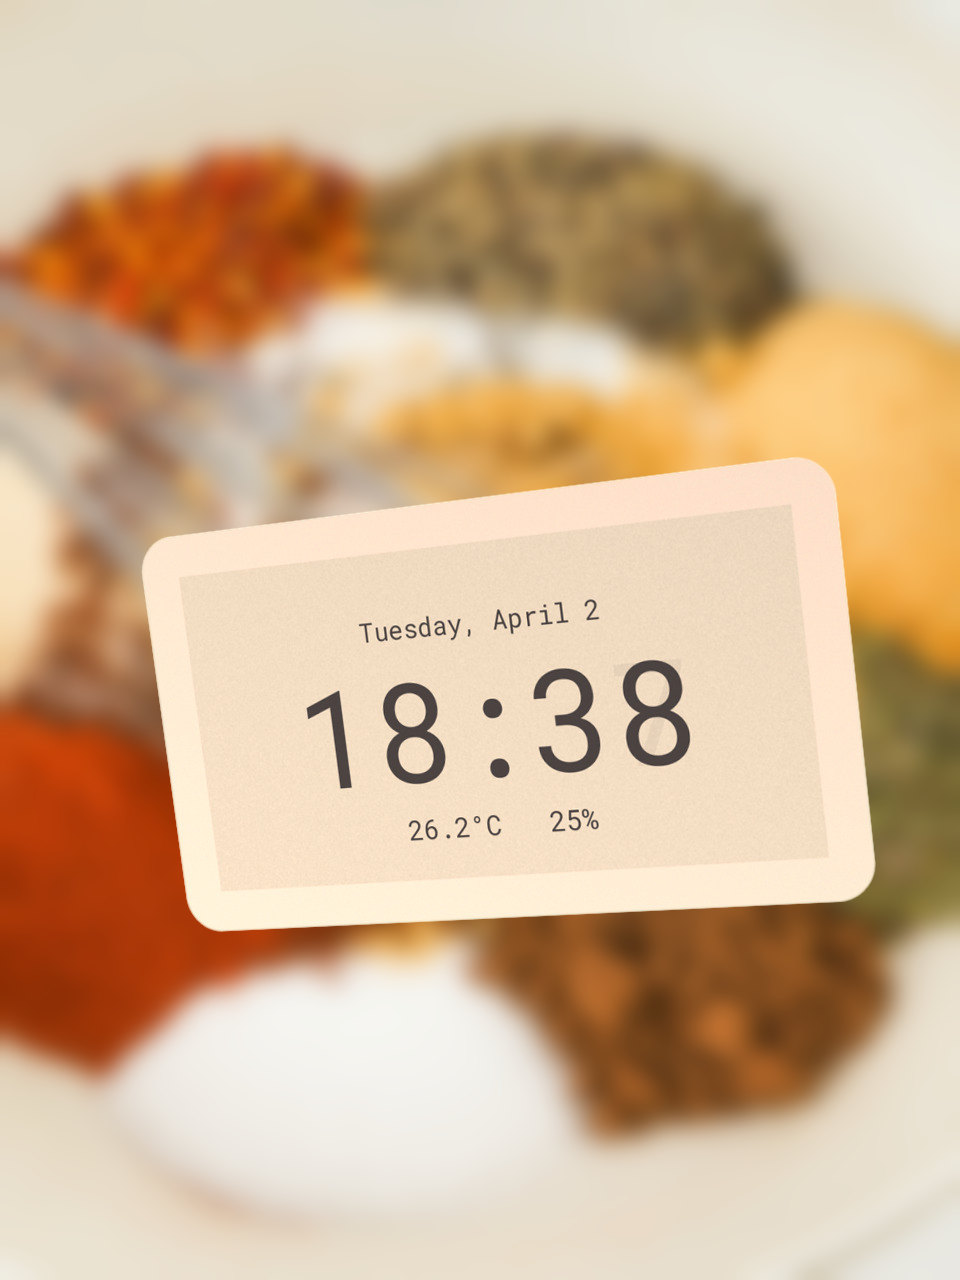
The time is 18h38
